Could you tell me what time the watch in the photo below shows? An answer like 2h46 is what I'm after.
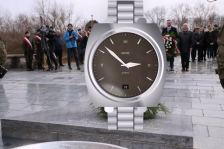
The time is 2h52
